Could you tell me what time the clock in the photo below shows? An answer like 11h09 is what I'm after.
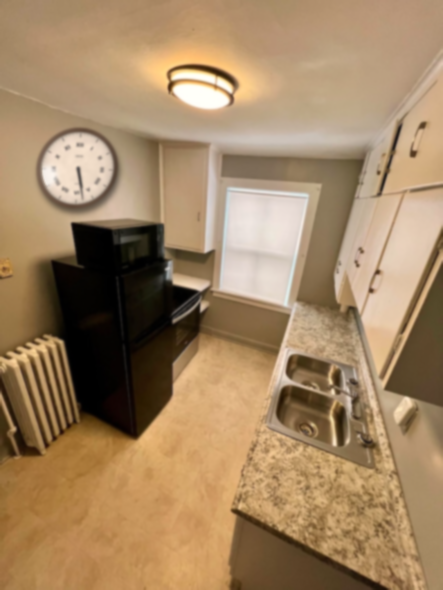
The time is 5h28
